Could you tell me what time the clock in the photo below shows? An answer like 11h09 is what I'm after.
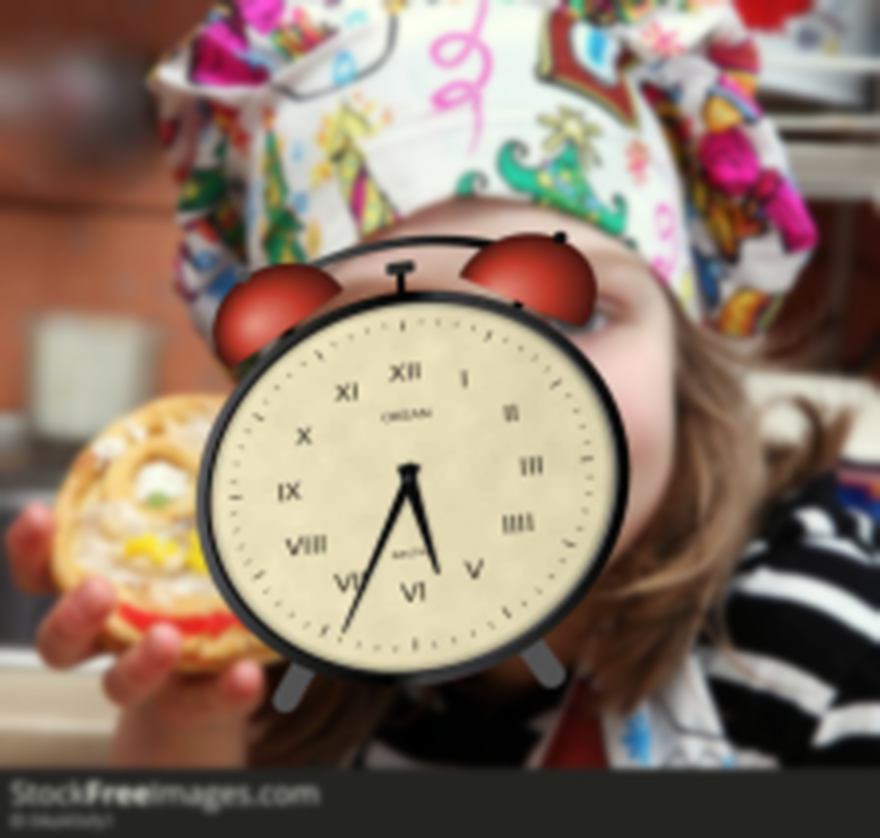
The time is 5h34
